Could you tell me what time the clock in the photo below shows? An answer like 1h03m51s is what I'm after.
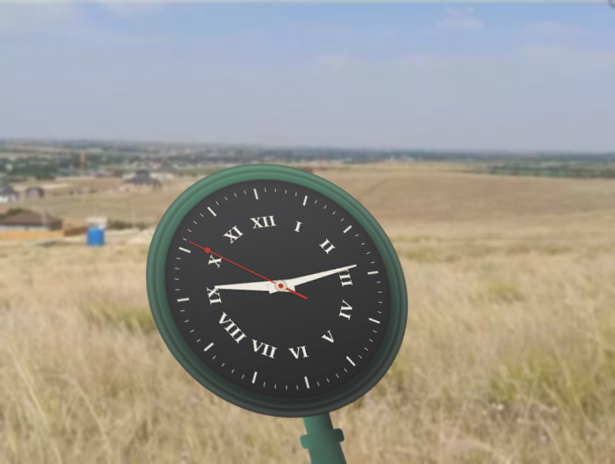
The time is 9h13m51s
